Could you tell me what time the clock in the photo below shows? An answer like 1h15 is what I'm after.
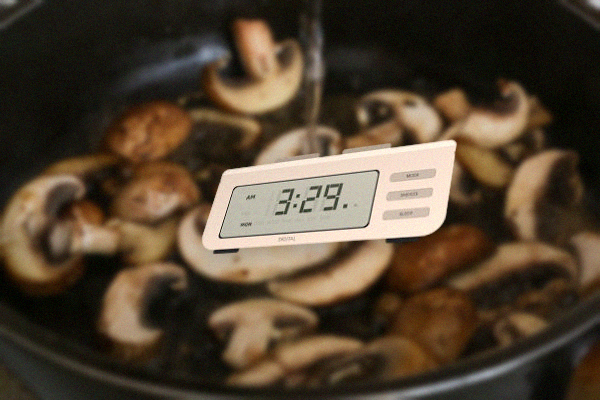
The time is 3h29
